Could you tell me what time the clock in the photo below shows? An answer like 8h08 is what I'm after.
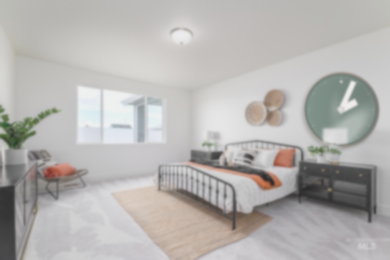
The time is 2h04
